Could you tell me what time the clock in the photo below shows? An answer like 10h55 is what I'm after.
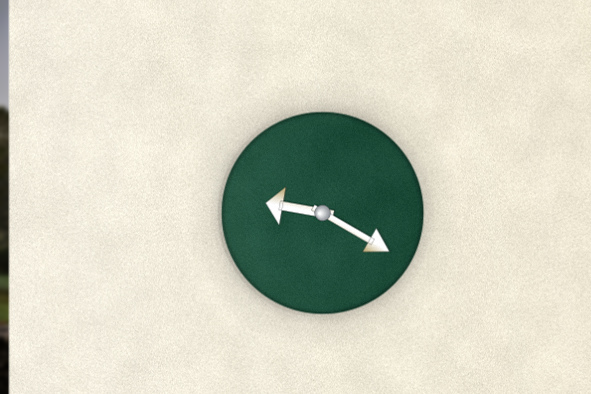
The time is 9h20
